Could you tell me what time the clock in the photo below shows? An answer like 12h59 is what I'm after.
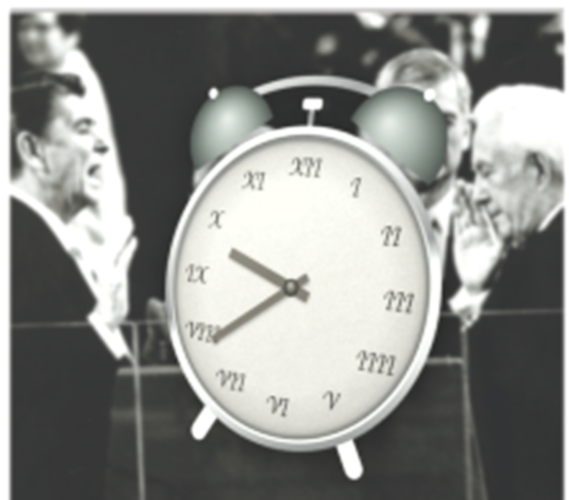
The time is 9h39
